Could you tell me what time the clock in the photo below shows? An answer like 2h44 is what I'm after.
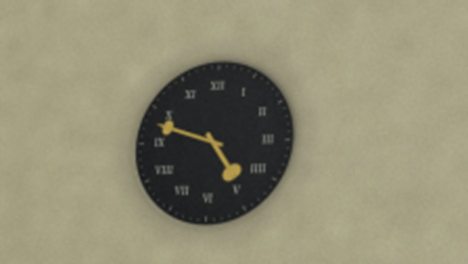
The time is 4h48
